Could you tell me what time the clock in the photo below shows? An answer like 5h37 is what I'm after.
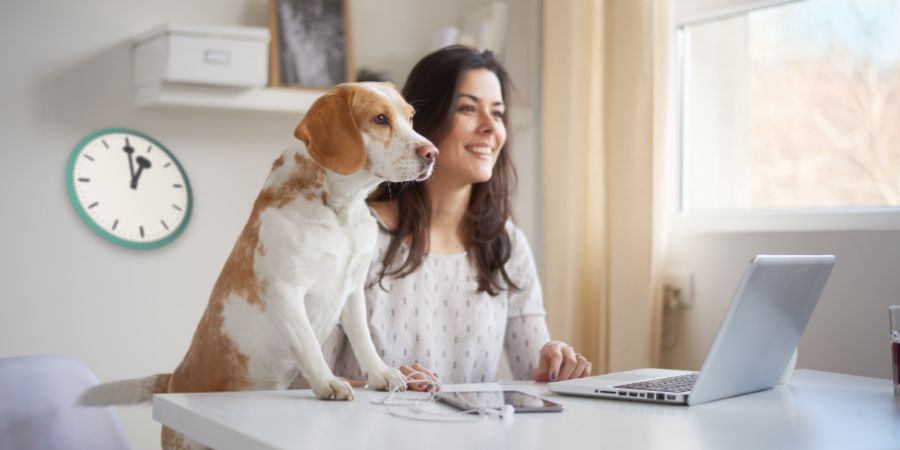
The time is 1h00
